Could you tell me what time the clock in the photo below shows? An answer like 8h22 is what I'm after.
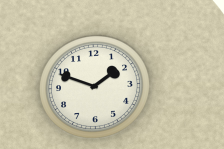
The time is 1h49
